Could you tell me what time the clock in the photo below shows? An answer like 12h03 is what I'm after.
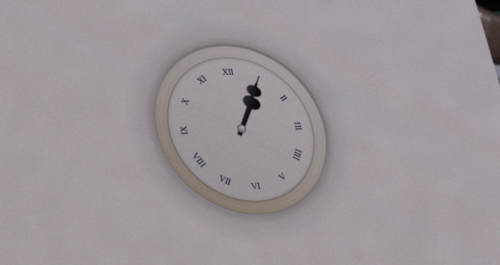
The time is 1h05
